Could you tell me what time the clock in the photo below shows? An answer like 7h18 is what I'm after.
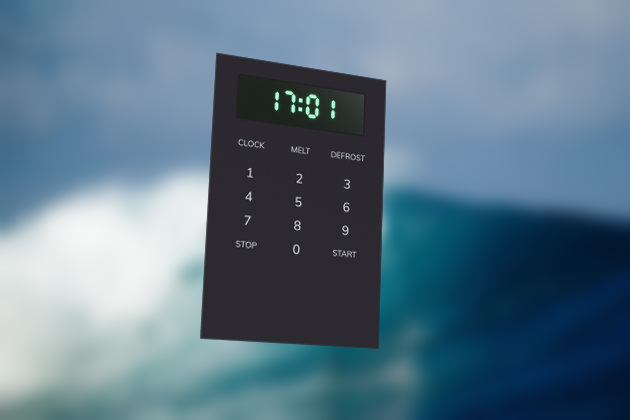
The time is 17h01
